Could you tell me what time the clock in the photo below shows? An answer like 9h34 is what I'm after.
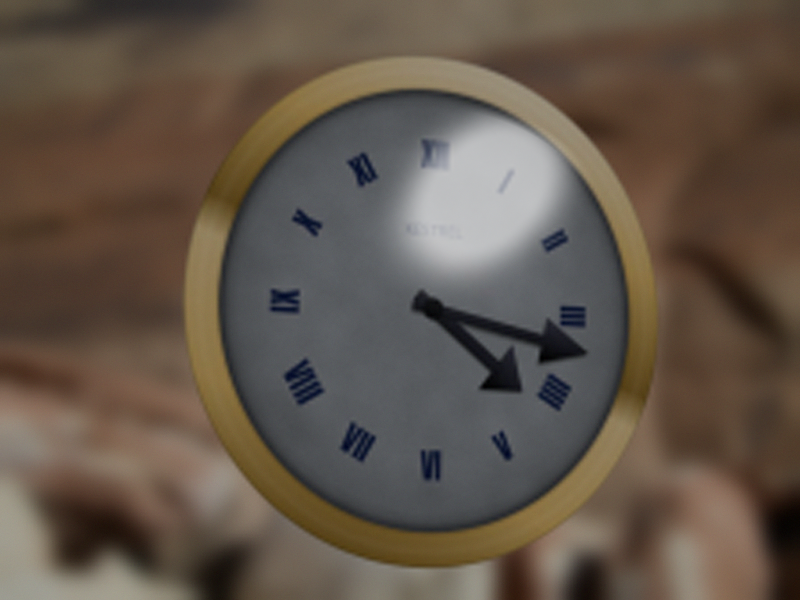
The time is 4h17
